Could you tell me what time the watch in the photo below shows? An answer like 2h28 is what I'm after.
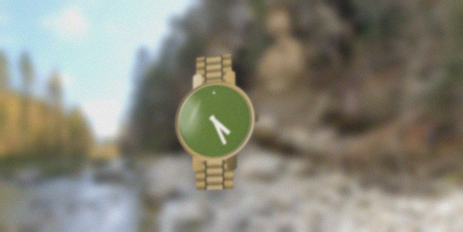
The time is 4h26
